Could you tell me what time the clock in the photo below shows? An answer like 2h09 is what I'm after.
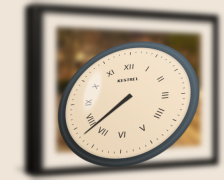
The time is 7h38
